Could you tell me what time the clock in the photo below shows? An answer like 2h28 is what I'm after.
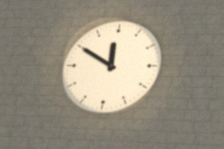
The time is 11h50
